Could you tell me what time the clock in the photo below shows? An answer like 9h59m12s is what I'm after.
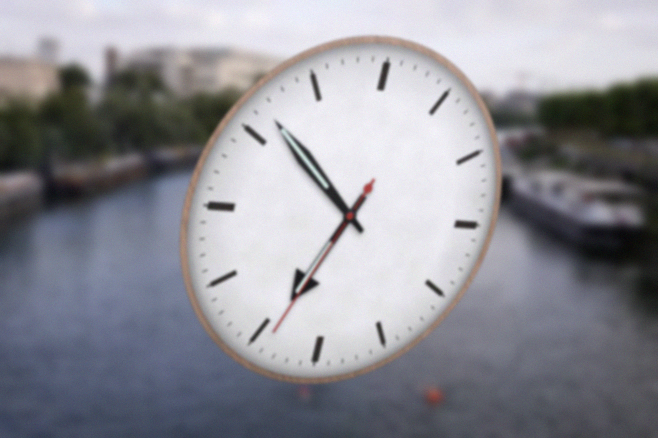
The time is 6h51m34s
